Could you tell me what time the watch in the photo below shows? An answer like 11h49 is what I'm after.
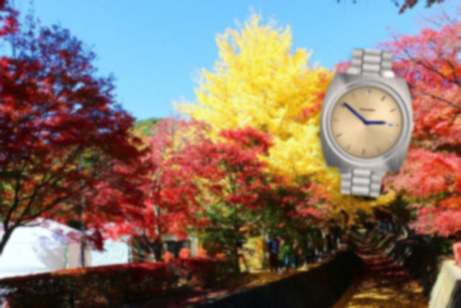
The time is 2h51
